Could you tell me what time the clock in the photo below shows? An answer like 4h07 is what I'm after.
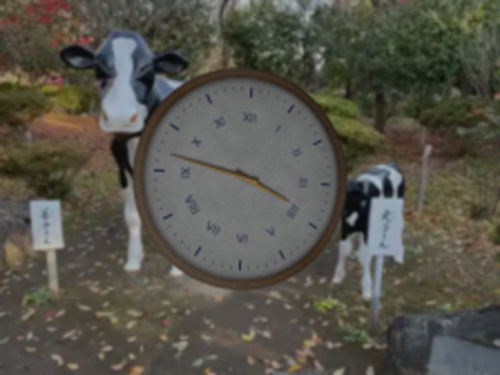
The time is 3h47
